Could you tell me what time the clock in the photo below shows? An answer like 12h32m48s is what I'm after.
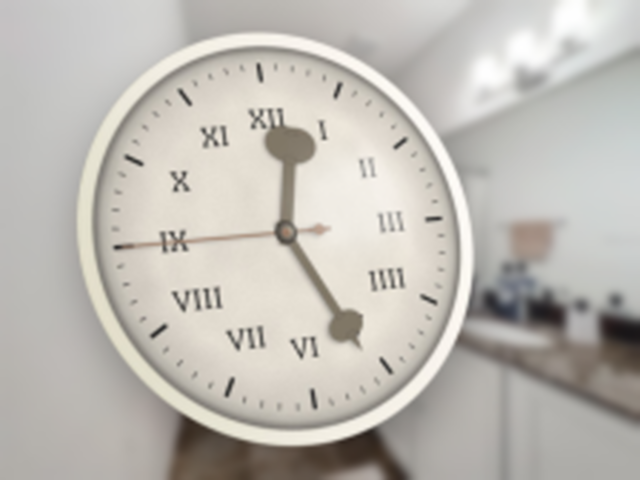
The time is 12h25m45s
